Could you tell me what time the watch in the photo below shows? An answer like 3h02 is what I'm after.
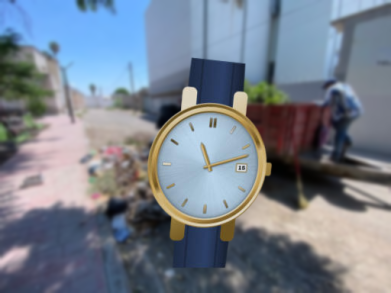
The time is 11h12
